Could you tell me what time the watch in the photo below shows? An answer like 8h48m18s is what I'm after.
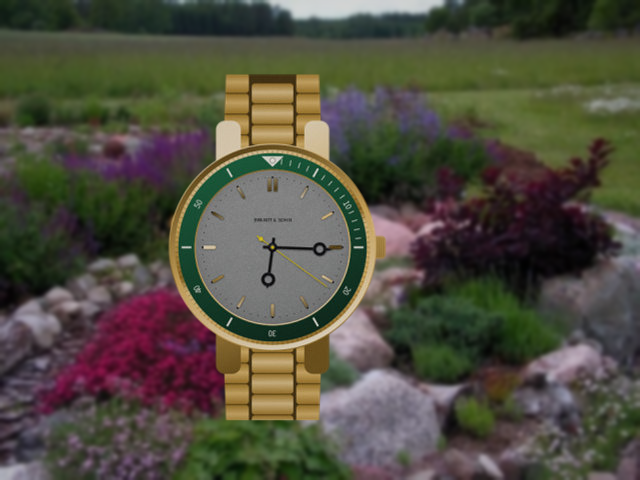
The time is 6h15m21s
